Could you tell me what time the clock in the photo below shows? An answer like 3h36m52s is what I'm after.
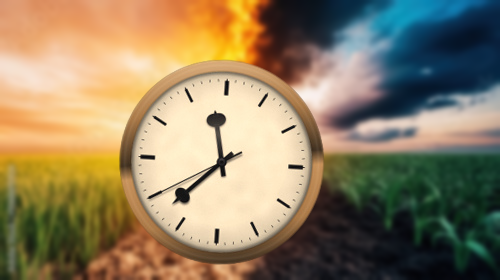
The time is 11h37m40s
